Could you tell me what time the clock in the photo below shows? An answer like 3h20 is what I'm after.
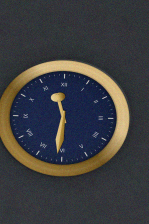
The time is 11h31
